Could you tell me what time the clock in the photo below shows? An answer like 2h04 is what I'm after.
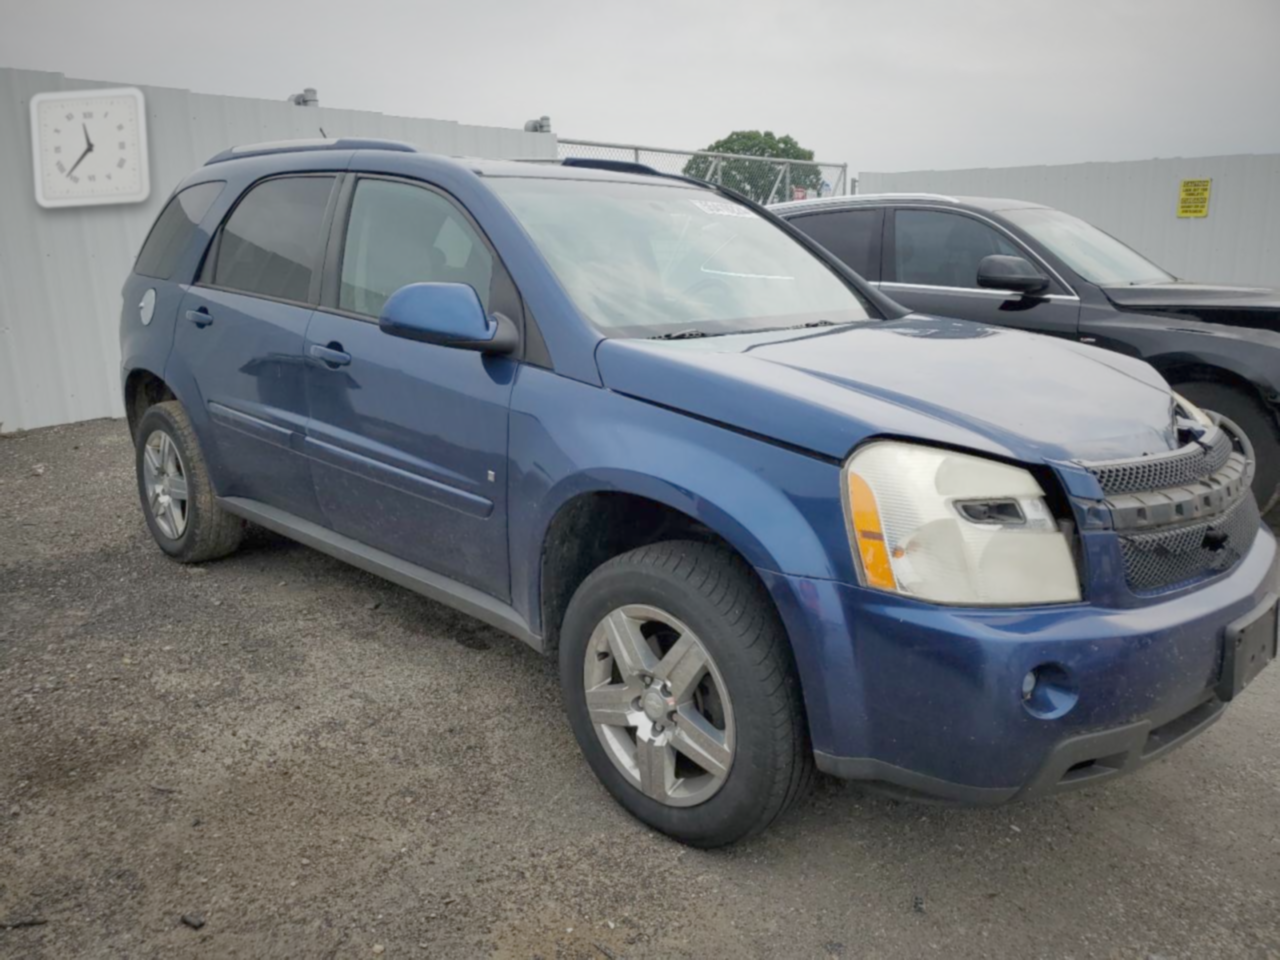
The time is 11h37
